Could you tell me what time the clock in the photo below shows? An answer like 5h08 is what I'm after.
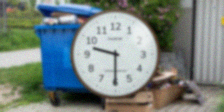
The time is 9h30
